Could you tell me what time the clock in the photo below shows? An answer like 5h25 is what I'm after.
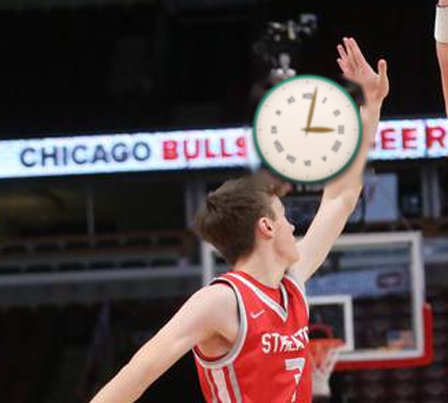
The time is 3h02
